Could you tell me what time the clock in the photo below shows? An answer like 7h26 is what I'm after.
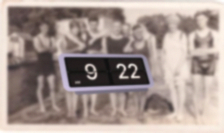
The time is 9h22
